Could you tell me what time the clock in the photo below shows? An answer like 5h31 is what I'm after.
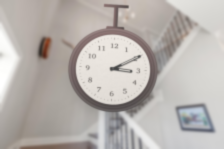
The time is 3h10
